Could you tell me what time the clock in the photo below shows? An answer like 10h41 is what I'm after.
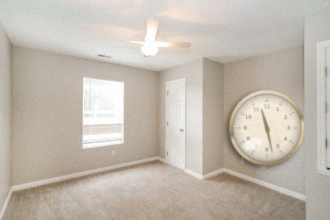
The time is 11h28
